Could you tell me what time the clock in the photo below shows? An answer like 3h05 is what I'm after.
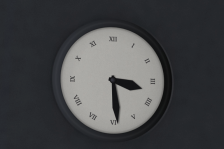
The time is 3h29
